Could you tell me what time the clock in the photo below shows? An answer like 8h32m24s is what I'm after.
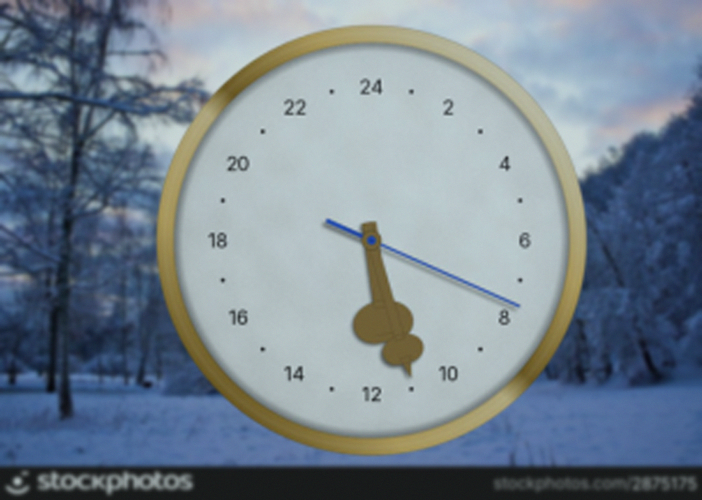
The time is 11h27m19s
